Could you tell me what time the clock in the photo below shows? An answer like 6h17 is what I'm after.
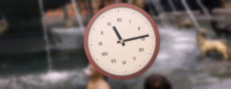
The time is 11h14
